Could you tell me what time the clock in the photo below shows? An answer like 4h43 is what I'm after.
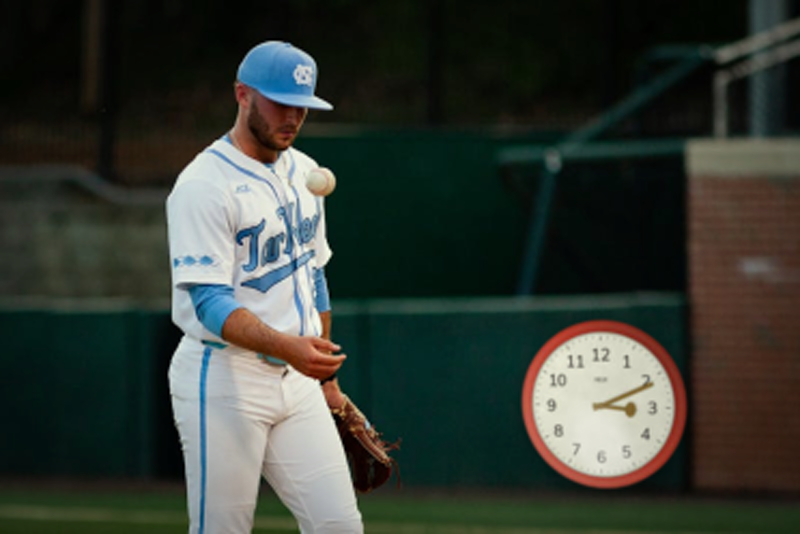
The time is 3h11
